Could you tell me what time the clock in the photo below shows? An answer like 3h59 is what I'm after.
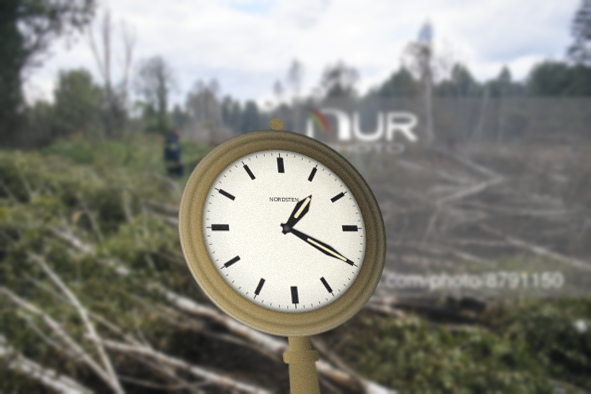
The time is 1h20
